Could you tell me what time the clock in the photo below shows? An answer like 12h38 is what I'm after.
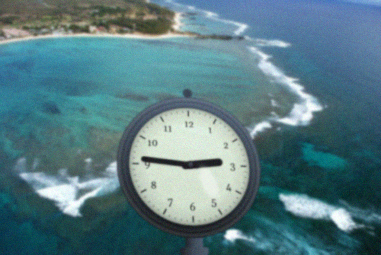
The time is 2h46
